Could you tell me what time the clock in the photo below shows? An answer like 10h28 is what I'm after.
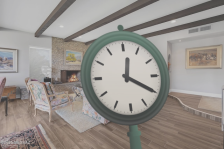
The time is 12h20
